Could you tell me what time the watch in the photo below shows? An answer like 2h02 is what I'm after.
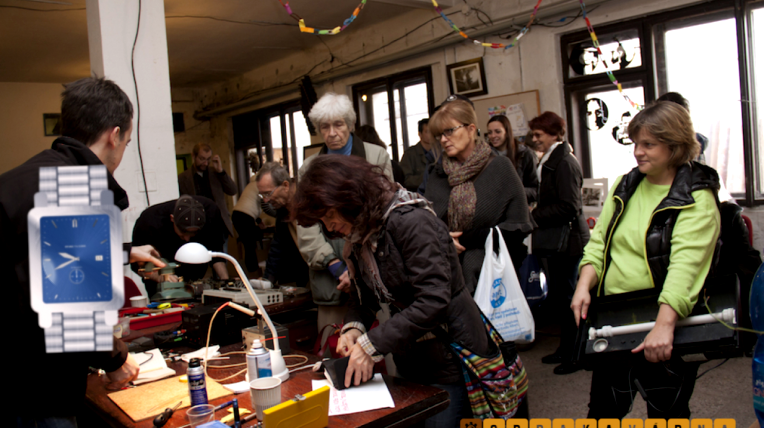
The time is 9h41
